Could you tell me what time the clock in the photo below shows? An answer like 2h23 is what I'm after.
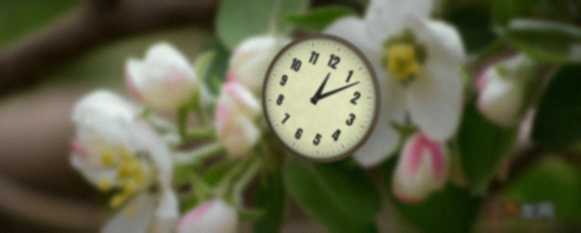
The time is 12h07
